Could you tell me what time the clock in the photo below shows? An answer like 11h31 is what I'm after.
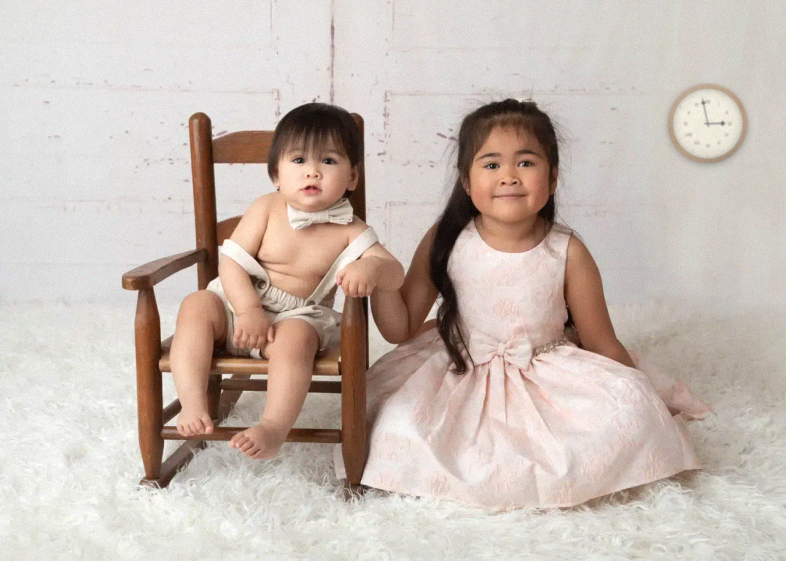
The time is 2h58
